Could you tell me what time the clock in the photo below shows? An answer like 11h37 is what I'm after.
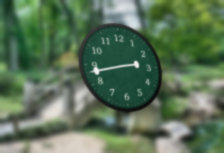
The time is 2h43
